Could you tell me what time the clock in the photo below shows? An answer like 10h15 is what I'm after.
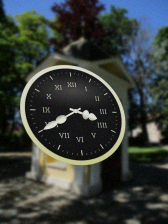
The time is 3h40
